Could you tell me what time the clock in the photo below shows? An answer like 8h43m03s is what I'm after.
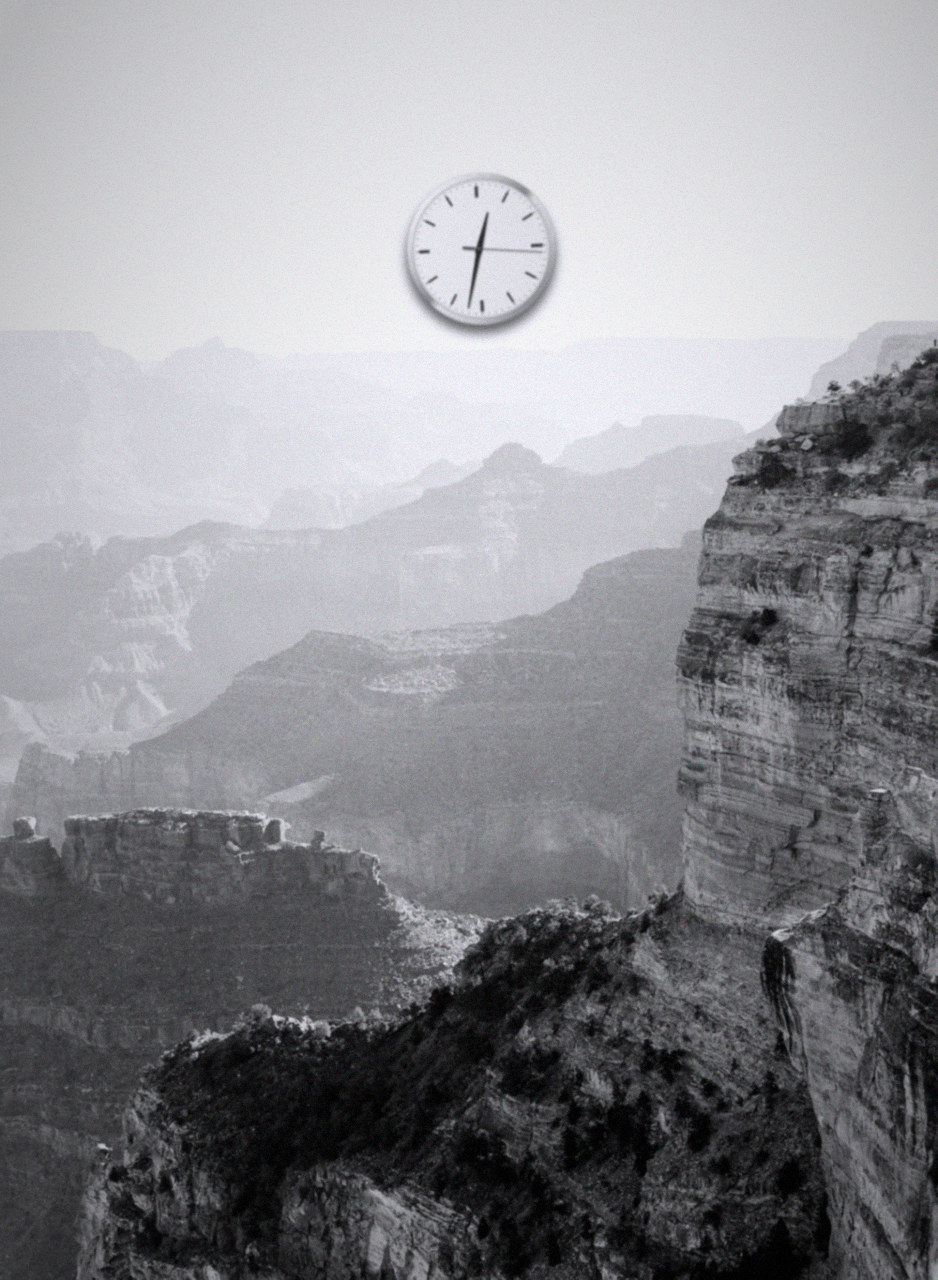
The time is 12h32m16s
